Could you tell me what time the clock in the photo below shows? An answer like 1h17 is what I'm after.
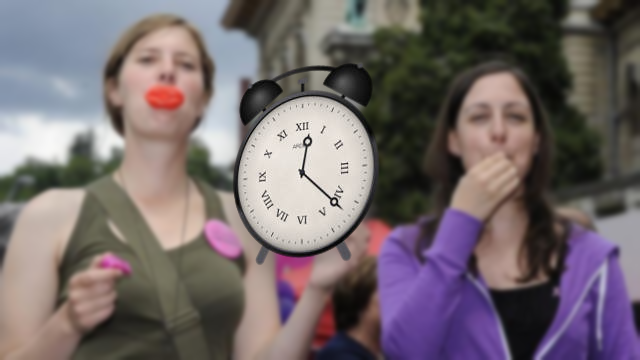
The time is 12h22
